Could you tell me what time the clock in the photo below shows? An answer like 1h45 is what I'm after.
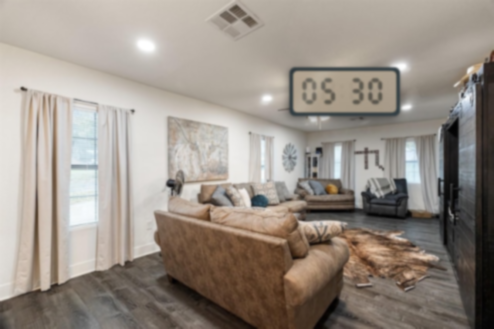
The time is 5h30
